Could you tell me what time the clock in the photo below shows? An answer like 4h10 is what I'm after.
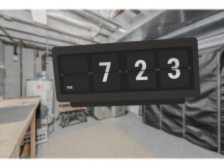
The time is 7h23
